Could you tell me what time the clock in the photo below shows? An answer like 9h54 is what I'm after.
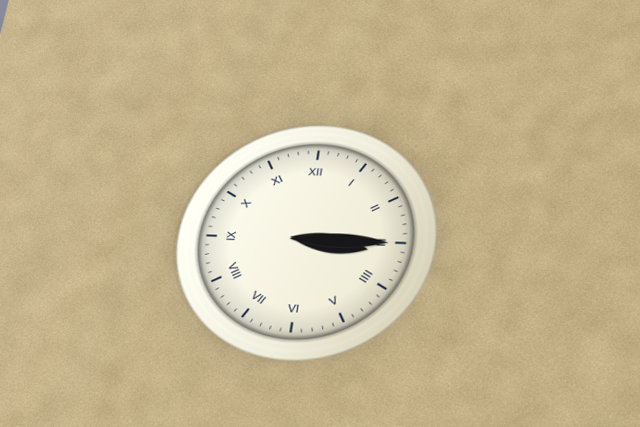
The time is 3h15
